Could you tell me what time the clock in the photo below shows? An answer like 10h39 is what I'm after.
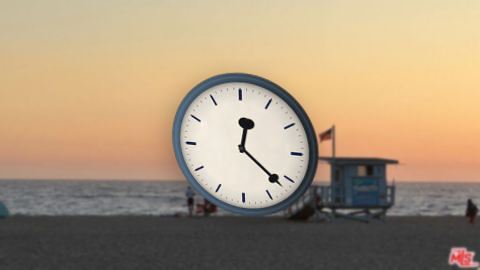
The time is 12h22
